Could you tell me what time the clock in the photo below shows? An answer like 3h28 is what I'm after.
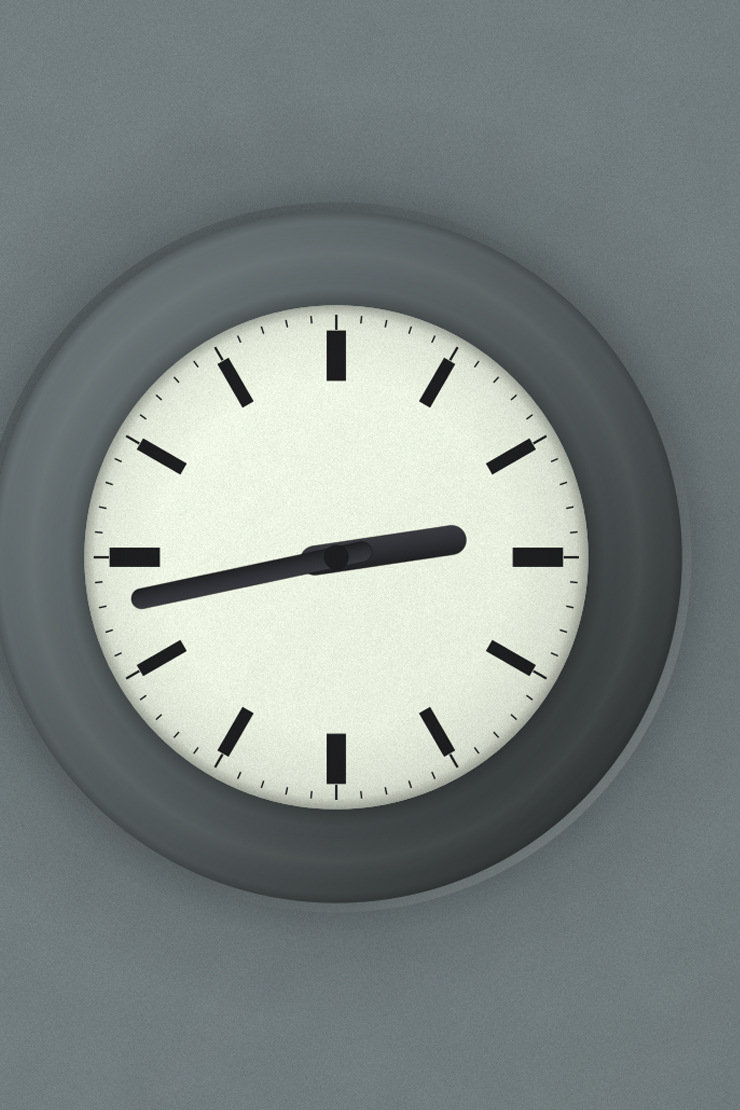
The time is 2h43
